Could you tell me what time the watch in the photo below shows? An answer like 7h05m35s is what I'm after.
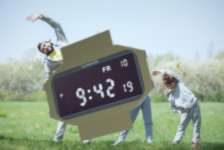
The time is 9h42m19s
